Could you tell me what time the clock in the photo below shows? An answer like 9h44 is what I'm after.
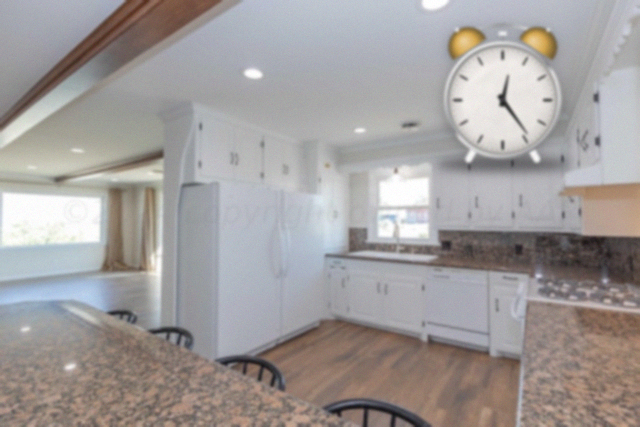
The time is 12h24
